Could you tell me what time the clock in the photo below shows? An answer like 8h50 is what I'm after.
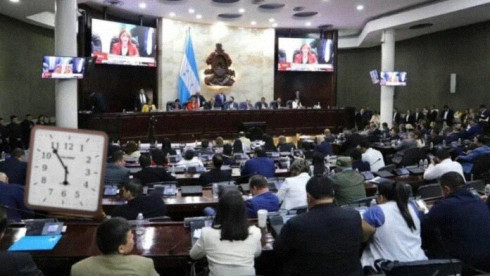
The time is 5h54
